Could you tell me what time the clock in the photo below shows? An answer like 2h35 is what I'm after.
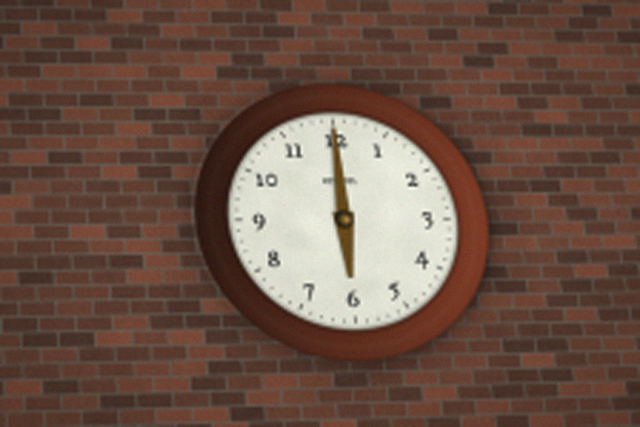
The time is 6h00
